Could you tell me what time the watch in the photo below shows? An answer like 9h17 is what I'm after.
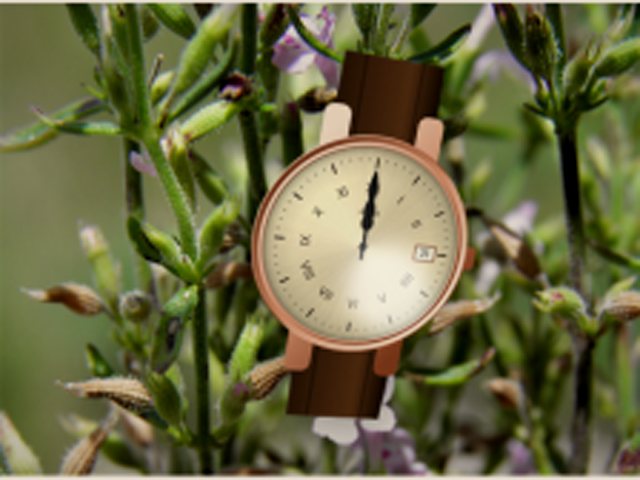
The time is 12h00
